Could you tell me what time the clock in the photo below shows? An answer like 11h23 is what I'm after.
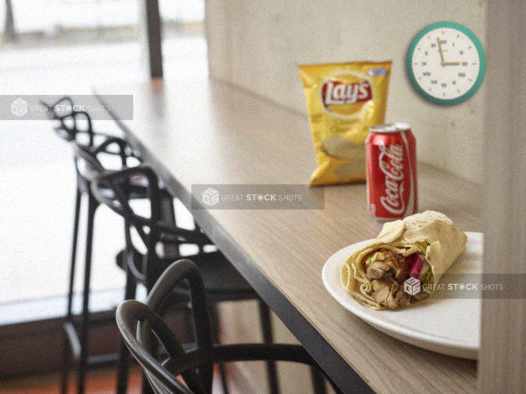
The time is 2h58
